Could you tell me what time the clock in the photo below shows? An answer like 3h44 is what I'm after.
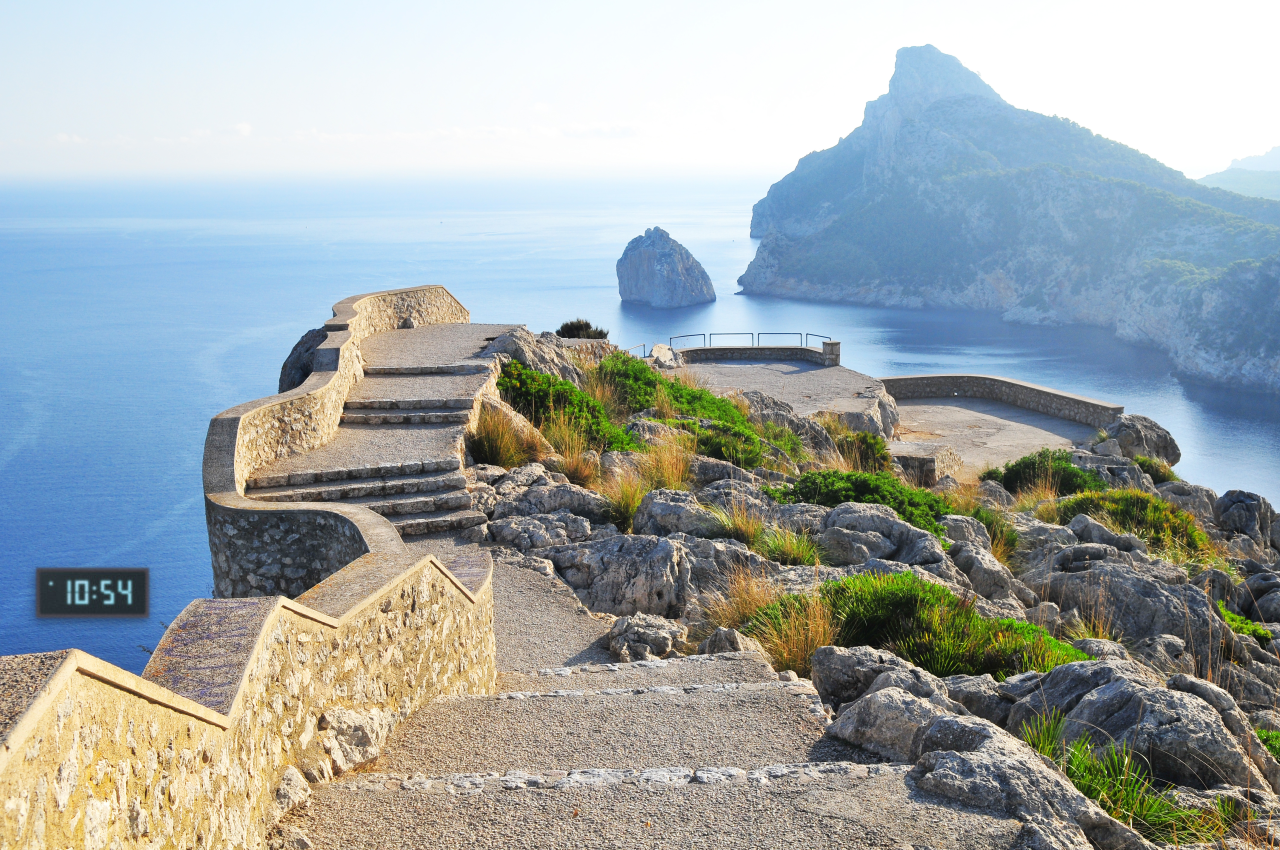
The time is 10h54
